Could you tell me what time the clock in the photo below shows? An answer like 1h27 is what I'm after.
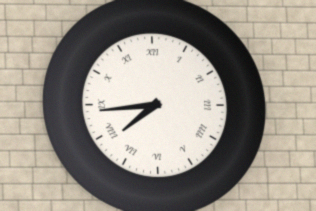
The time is 7h44
